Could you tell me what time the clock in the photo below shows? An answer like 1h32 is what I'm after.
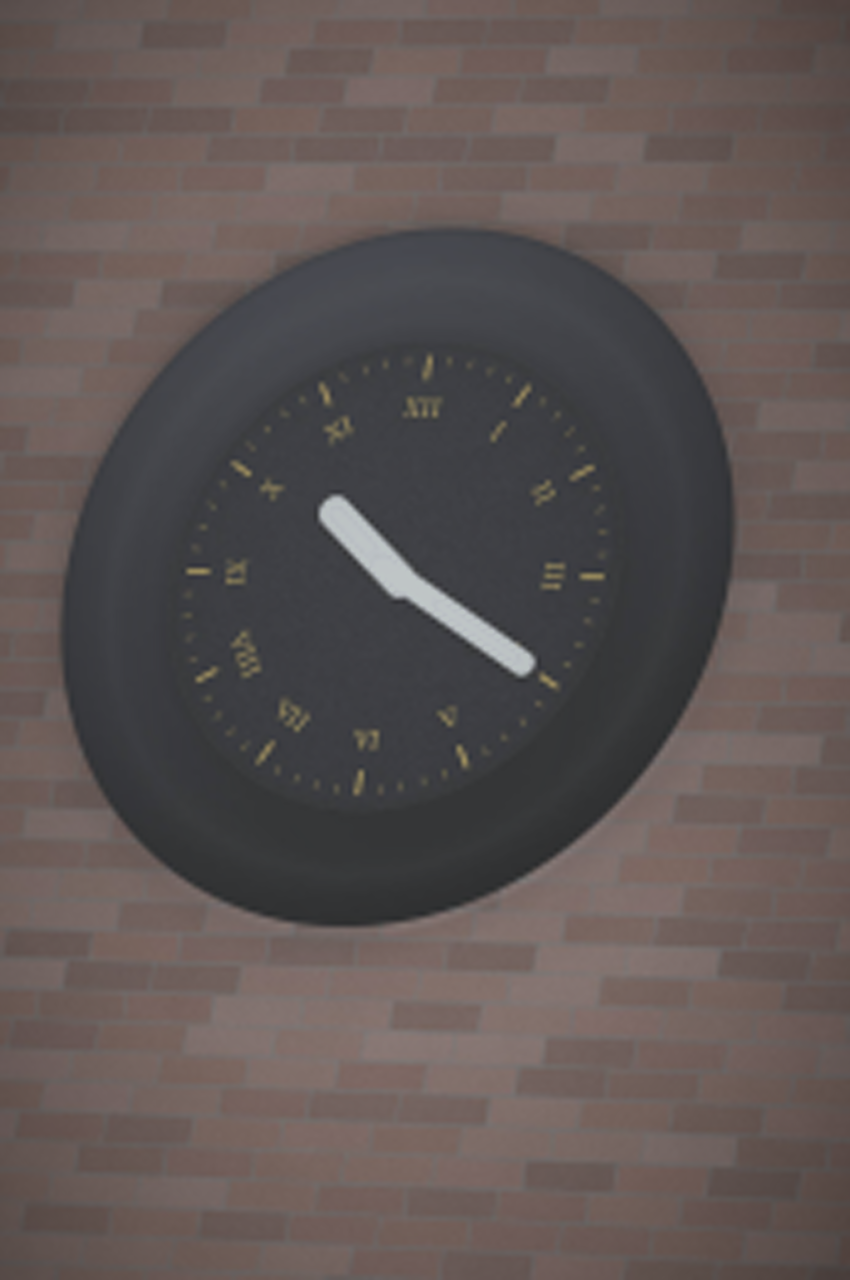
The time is 10h20
